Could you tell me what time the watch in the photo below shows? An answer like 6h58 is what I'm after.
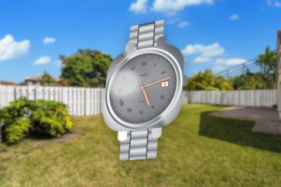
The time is 5h13
